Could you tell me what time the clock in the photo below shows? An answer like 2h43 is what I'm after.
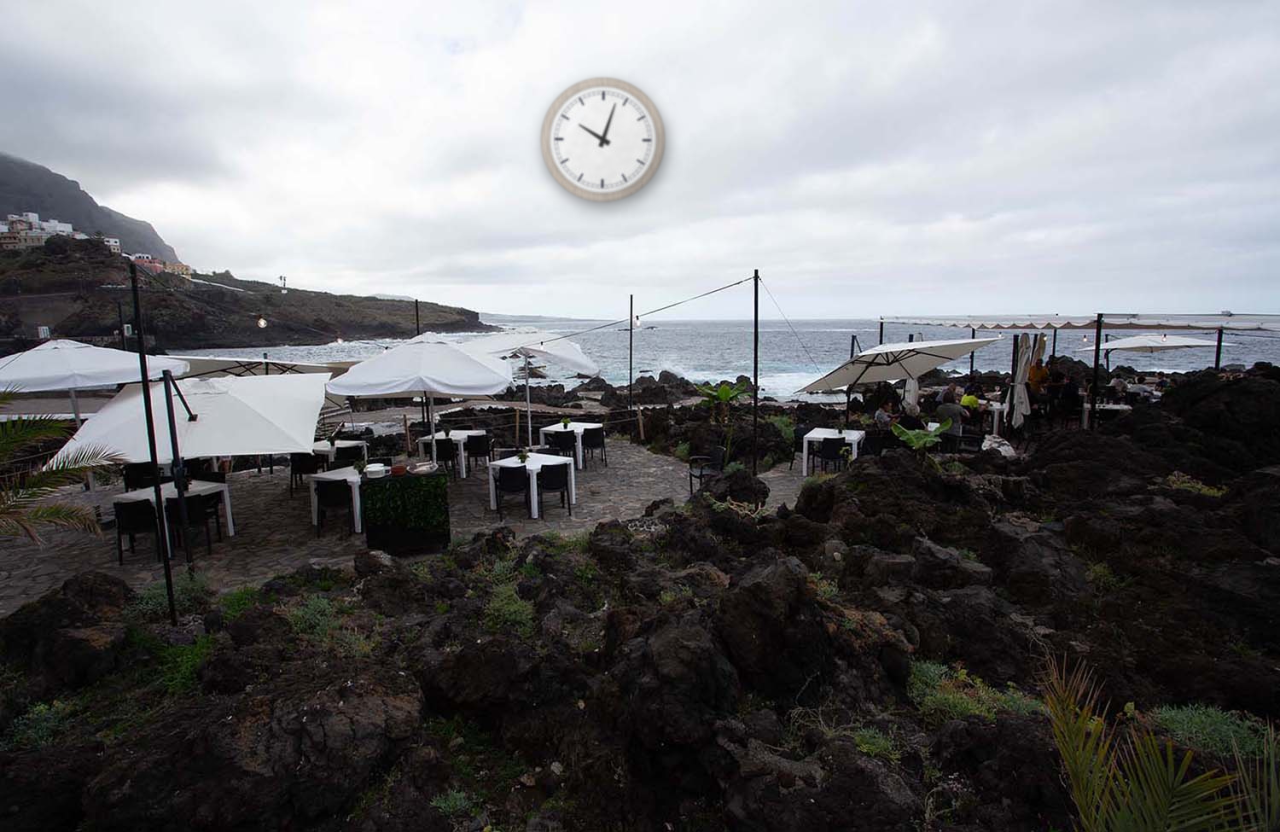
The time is 10h03
